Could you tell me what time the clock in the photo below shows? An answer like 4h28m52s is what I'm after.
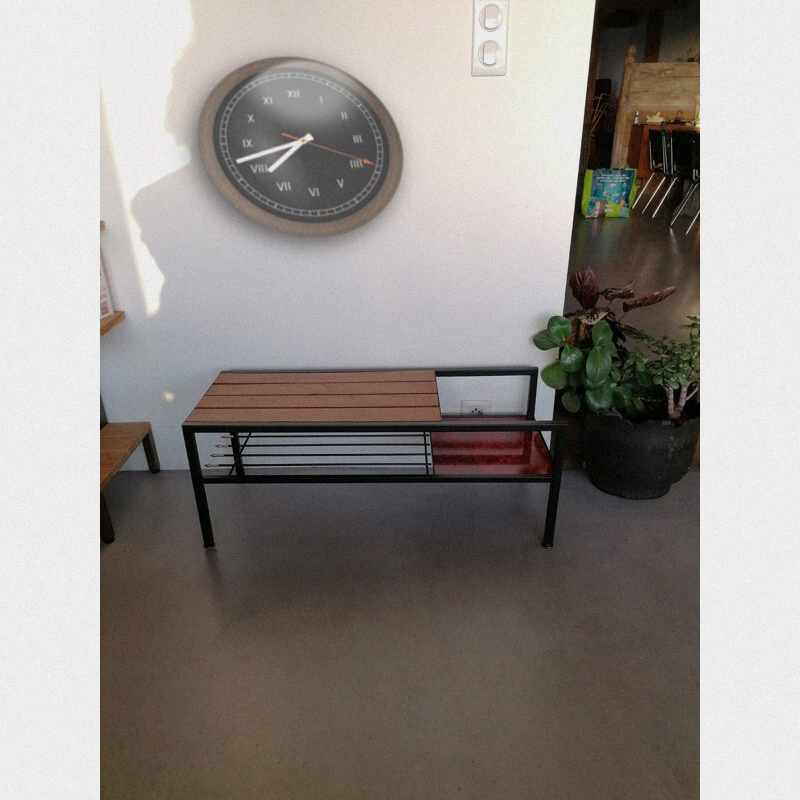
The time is 7h42m19s
